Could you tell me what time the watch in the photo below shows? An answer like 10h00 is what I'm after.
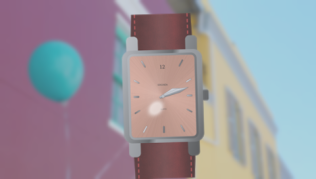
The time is 2h12
